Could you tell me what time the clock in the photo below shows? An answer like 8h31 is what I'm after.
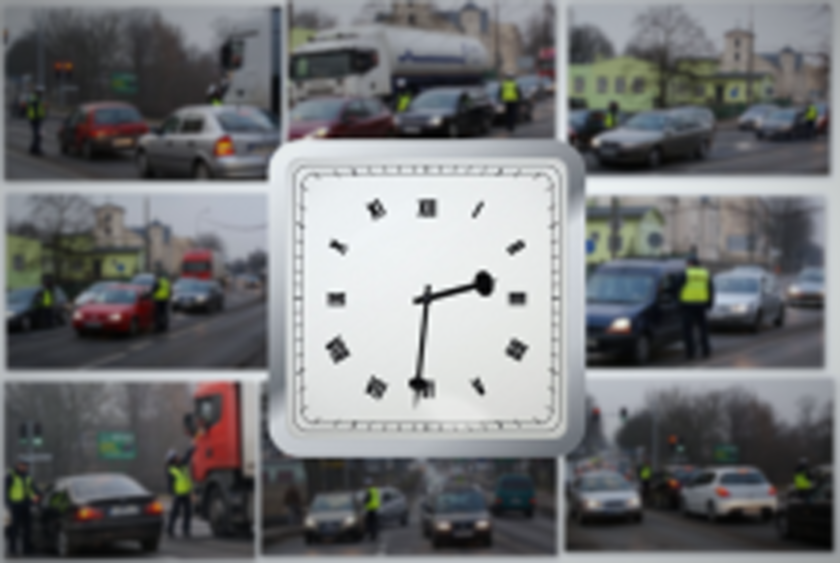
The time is 2h31
